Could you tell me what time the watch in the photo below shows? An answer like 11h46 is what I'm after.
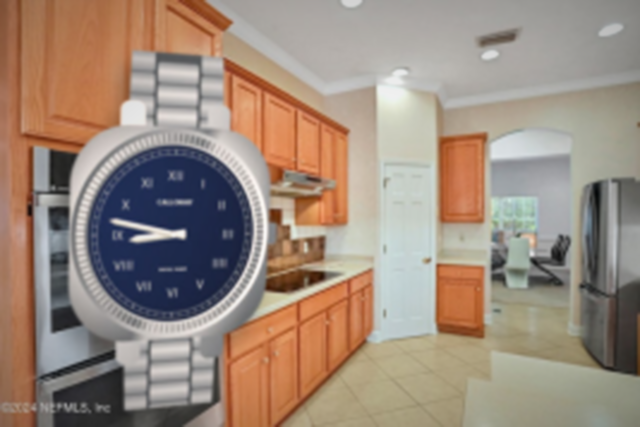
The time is 8h47
